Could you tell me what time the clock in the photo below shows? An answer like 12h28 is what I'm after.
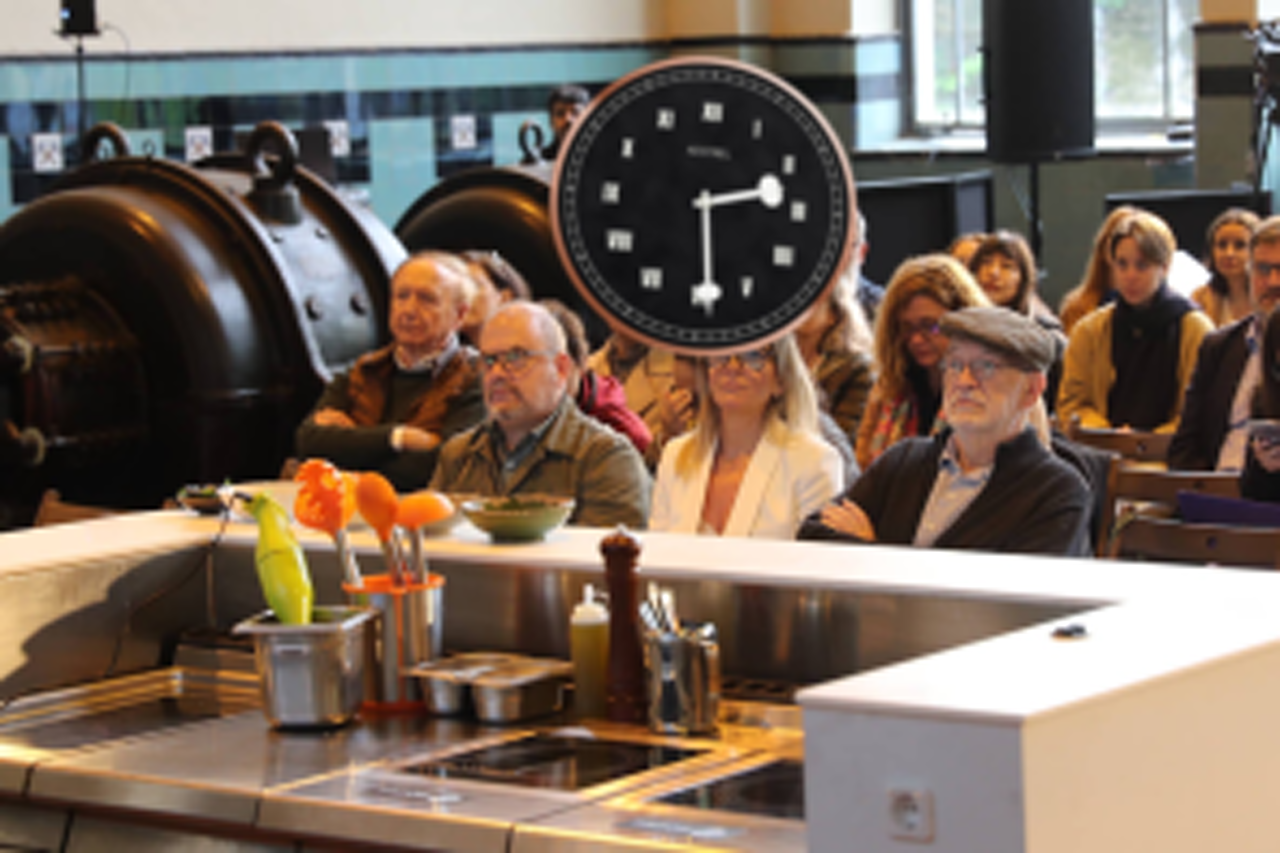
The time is 2h29
